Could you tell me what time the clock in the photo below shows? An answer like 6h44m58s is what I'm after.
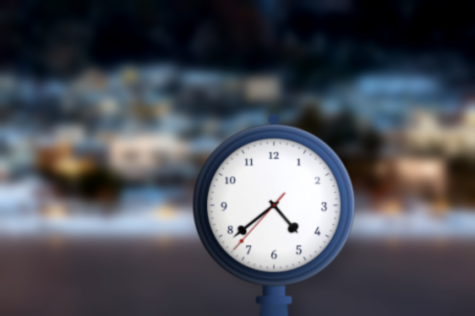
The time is 4h38m37s
